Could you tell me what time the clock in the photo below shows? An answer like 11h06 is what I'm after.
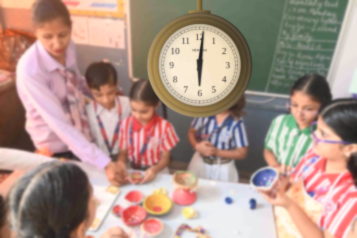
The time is 6h01
